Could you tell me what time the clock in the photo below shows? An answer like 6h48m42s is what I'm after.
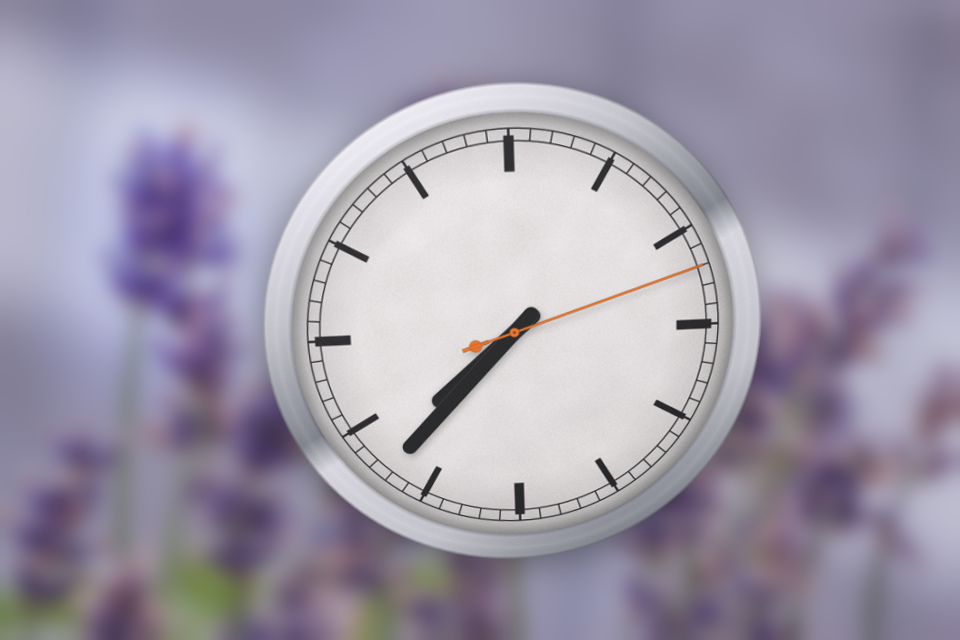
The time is 7h37m12s
